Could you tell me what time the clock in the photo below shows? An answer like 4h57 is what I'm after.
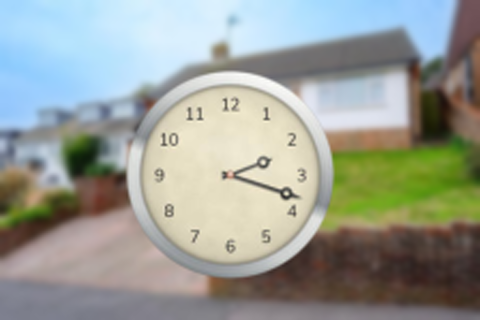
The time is 2h18
